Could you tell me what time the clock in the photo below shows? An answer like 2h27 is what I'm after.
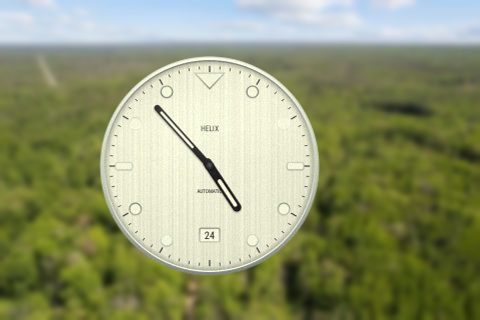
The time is 4h53
